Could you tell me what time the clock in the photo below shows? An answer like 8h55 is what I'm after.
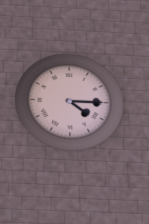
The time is 4h15
